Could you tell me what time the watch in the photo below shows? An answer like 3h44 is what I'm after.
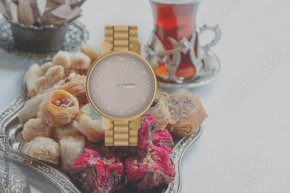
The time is 3h03
